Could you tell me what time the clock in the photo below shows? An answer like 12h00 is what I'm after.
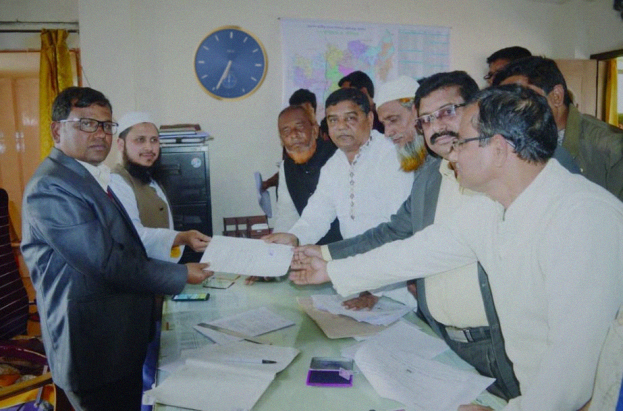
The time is 6h34
